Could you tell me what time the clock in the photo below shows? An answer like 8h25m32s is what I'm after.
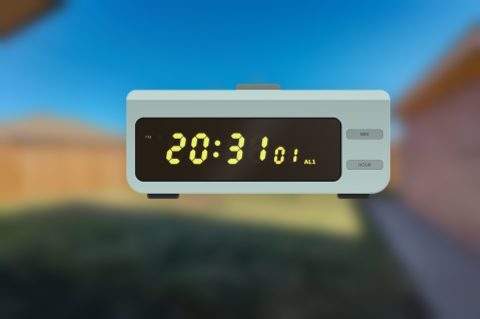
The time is 20h31m01s
